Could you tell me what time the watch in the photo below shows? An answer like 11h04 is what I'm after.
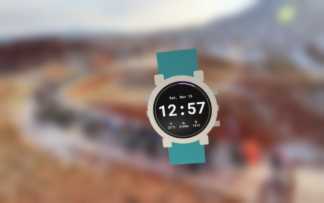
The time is 12h57
